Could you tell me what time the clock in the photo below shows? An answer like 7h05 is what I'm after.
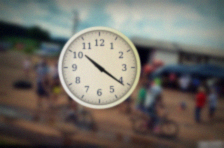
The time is 10h21
